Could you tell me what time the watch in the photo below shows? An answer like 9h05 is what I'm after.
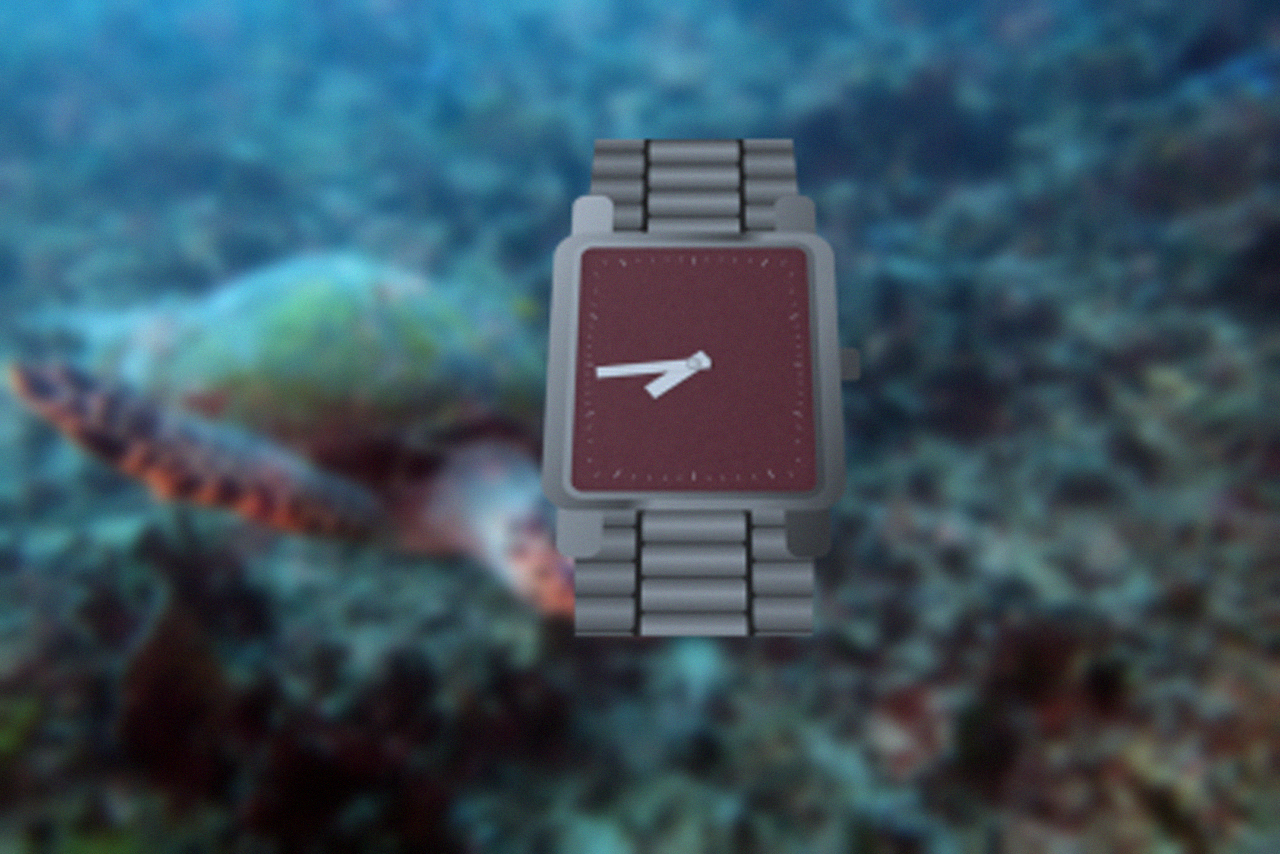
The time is 7h44
